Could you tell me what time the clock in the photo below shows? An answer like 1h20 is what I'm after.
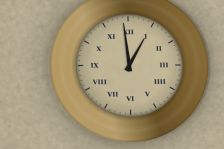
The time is 12h59
